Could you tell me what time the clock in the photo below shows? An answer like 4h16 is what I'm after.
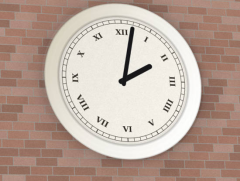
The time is 2h02
